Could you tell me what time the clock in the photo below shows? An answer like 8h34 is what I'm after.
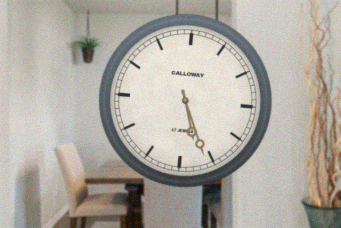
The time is 5h26
